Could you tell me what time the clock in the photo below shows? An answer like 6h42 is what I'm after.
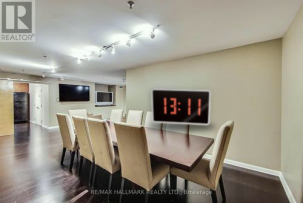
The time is 13h11
